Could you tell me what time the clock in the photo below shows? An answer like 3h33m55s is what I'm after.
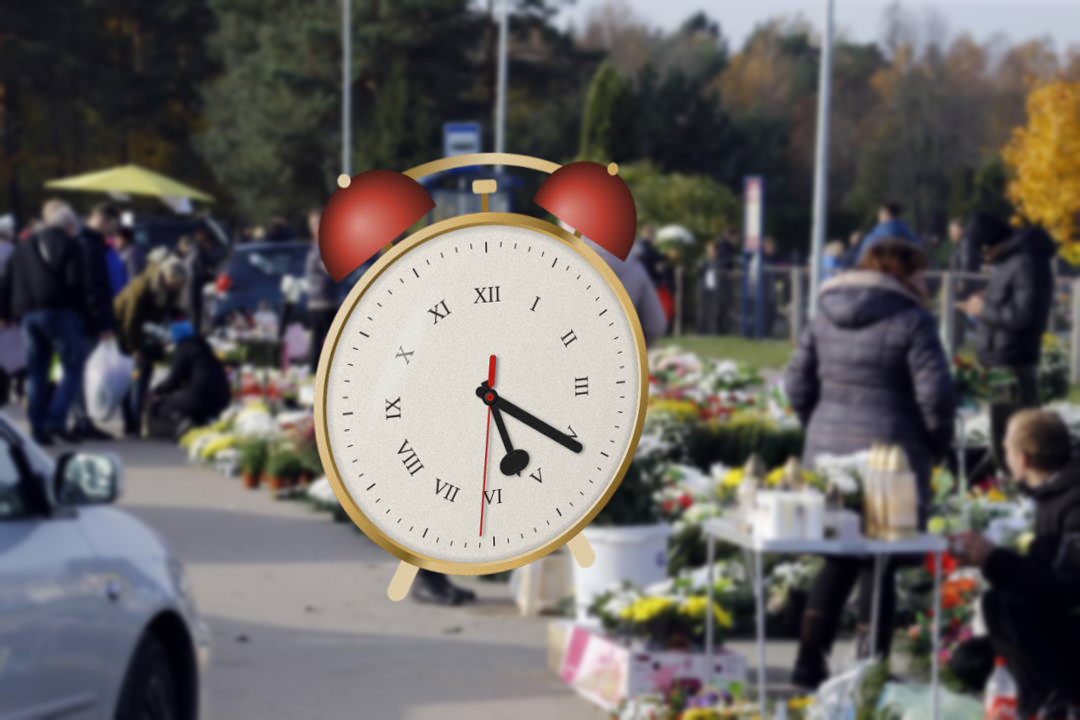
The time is 5h20m31s
